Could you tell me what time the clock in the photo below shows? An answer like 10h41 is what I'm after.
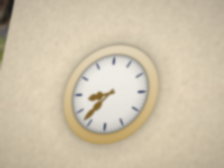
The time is 8h37
